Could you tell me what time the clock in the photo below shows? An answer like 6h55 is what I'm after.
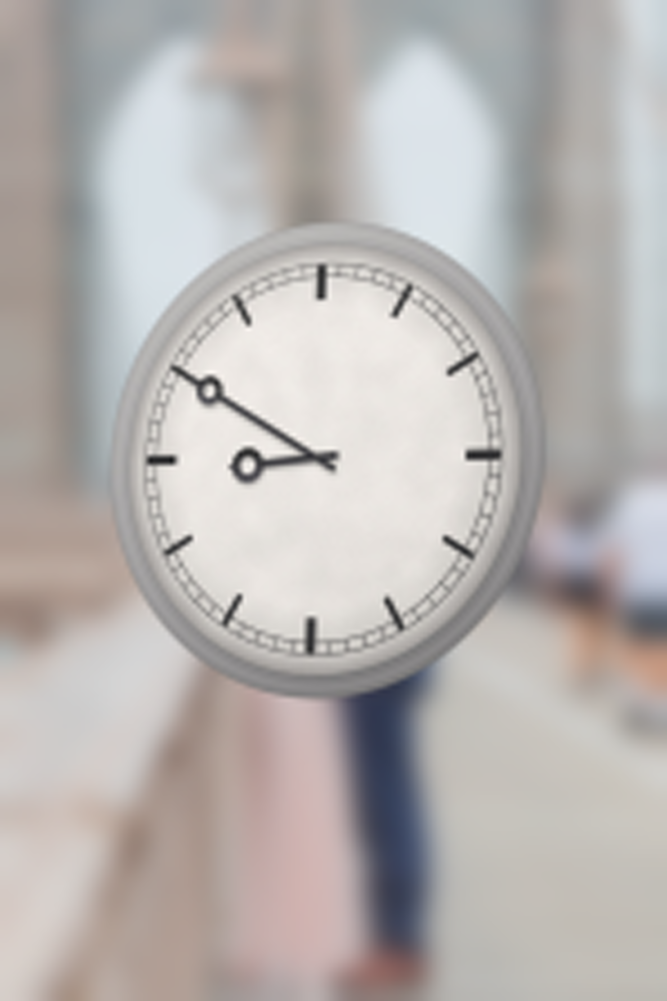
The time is 8h50
